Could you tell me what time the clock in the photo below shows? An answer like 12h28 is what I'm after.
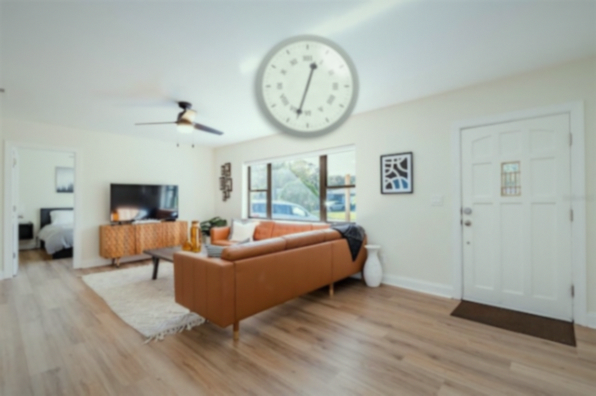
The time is 12h33
